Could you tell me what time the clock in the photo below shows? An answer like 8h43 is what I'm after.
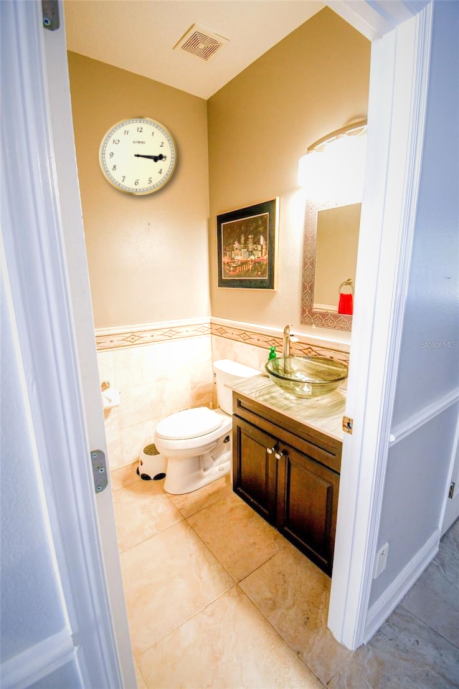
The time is 3h15
